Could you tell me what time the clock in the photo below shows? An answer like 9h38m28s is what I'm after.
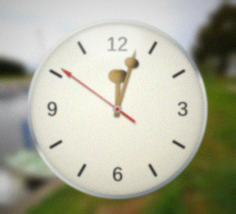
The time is 12h02m51s
